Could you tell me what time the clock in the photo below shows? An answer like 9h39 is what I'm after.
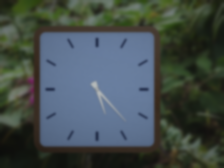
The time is 5h23
